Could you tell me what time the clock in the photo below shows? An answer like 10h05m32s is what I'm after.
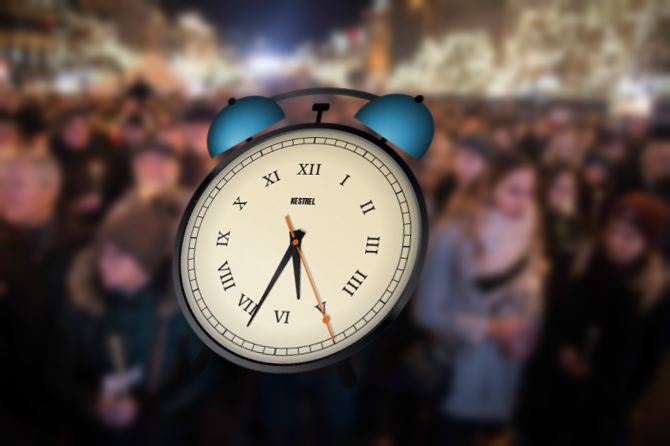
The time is 5h33m25s
